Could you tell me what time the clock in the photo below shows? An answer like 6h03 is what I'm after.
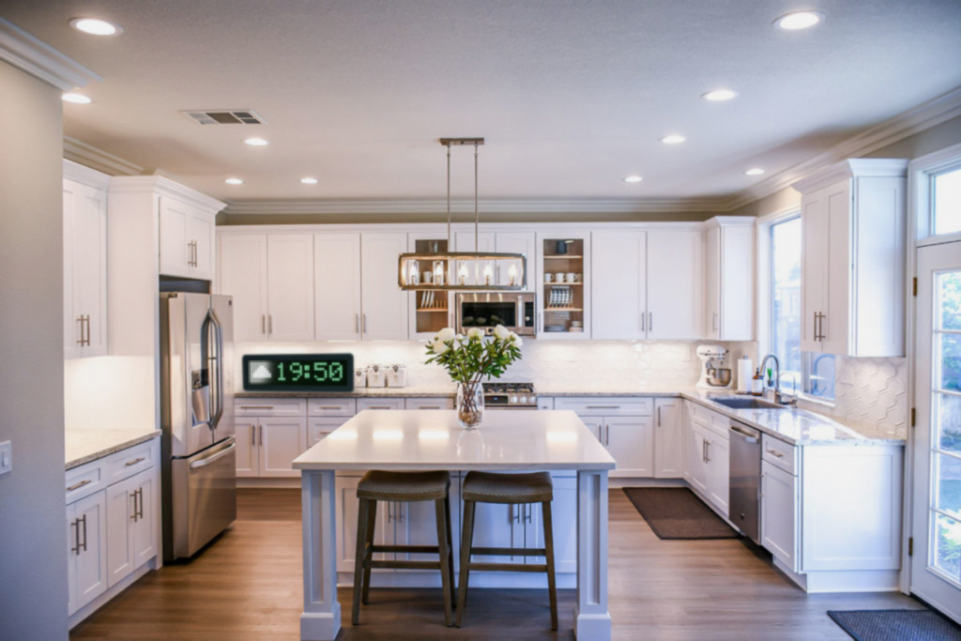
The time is 19h50
